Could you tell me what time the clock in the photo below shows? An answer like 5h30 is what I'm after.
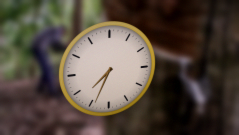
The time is 7h34
